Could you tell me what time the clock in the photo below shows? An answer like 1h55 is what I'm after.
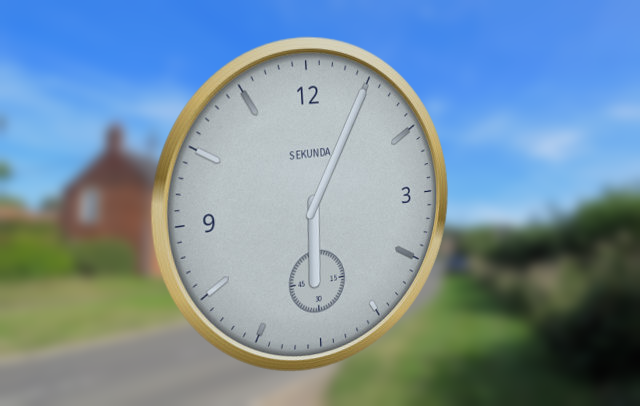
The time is 6h05
